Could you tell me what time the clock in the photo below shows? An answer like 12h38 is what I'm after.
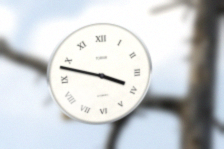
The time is 3h48
